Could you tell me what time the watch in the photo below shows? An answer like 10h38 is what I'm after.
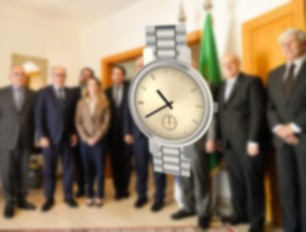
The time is 10h40
